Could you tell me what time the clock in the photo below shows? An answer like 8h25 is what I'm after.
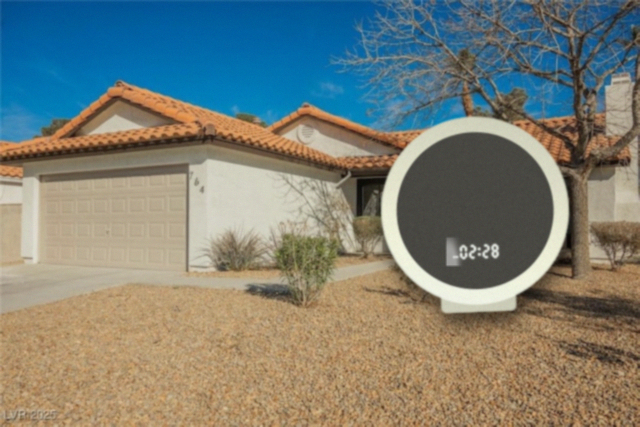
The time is 2h28
